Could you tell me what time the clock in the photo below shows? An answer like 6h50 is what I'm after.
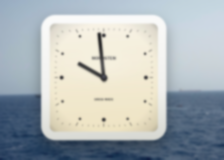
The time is 9h59
